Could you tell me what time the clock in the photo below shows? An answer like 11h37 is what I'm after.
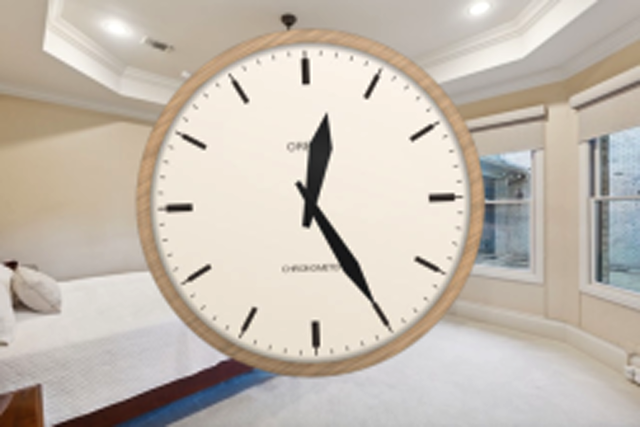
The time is 12h25
